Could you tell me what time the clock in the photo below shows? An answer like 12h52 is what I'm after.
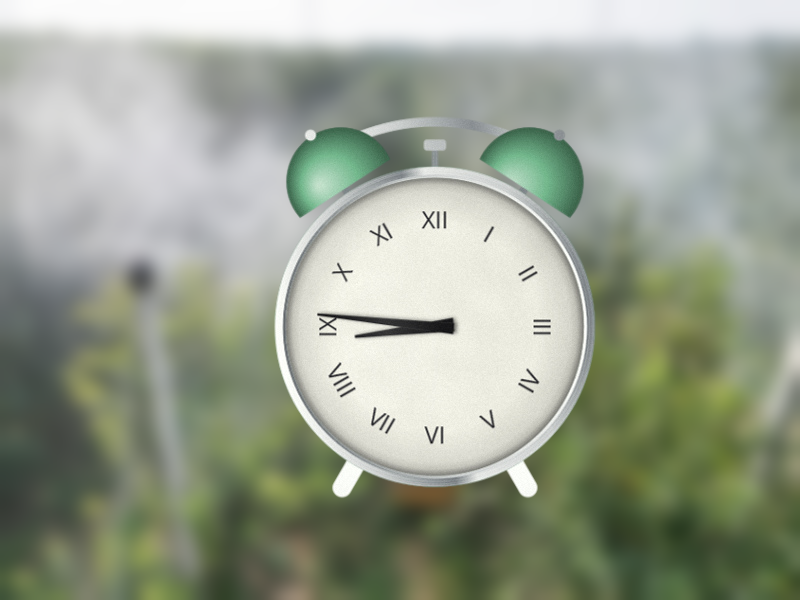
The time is 8h46
